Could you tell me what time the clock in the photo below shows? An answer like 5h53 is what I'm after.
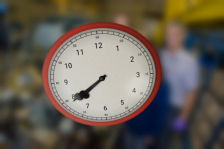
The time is 7h39
